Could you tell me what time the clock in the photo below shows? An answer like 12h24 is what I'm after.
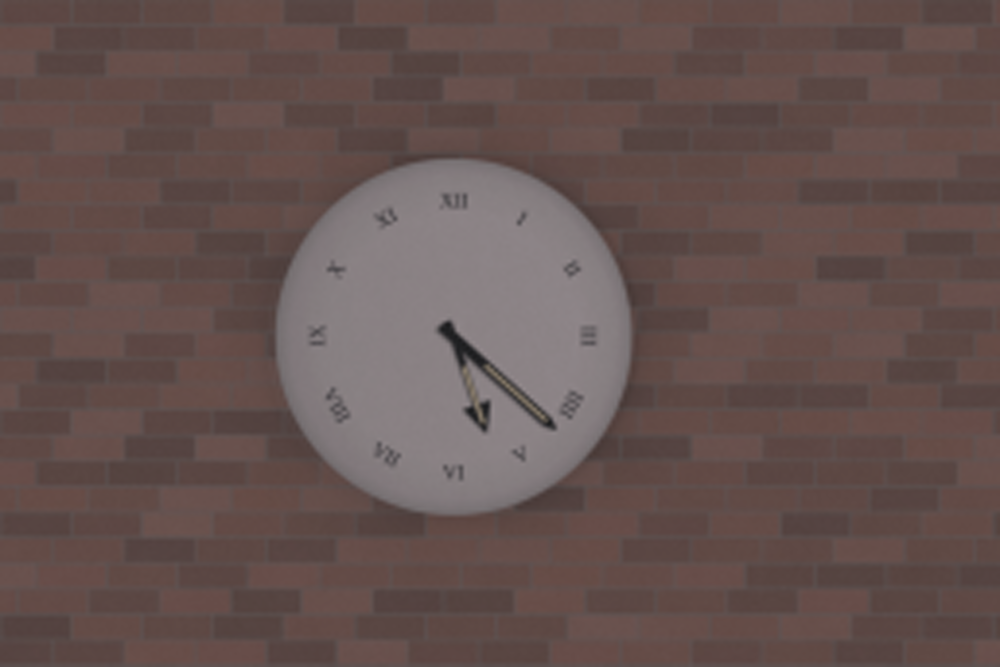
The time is 5h22
